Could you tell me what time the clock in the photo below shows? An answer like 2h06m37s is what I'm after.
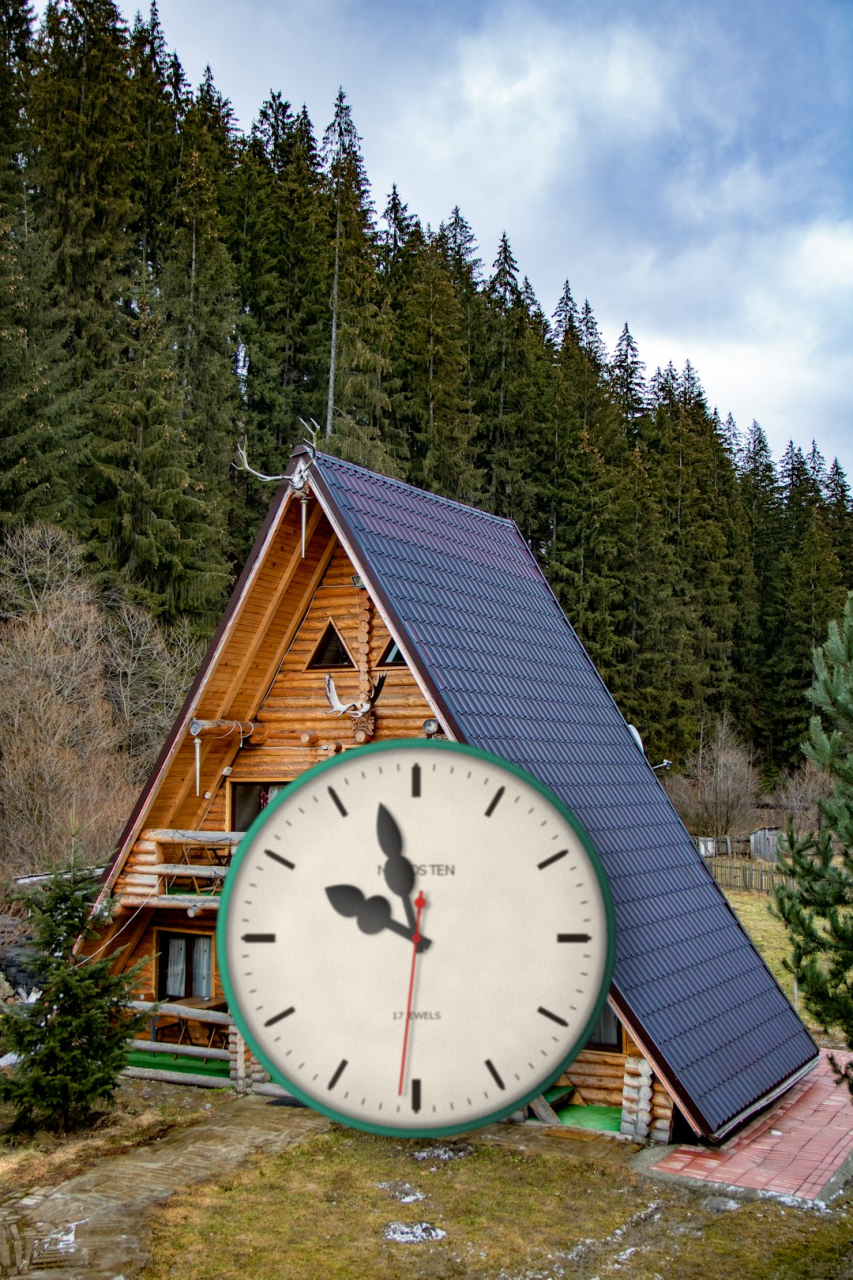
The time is 9h57m31s
